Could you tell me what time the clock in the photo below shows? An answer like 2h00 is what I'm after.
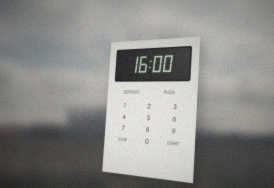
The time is 16h00
